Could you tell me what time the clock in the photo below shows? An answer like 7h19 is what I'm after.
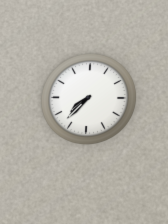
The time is 7h37
